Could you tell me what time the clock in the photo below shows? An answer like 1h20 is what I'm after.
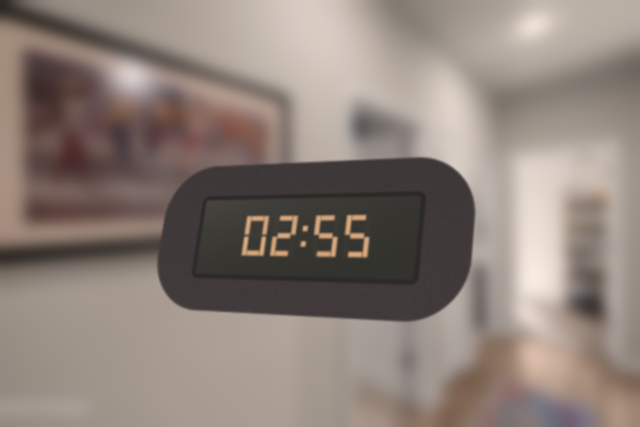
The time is 2h55
